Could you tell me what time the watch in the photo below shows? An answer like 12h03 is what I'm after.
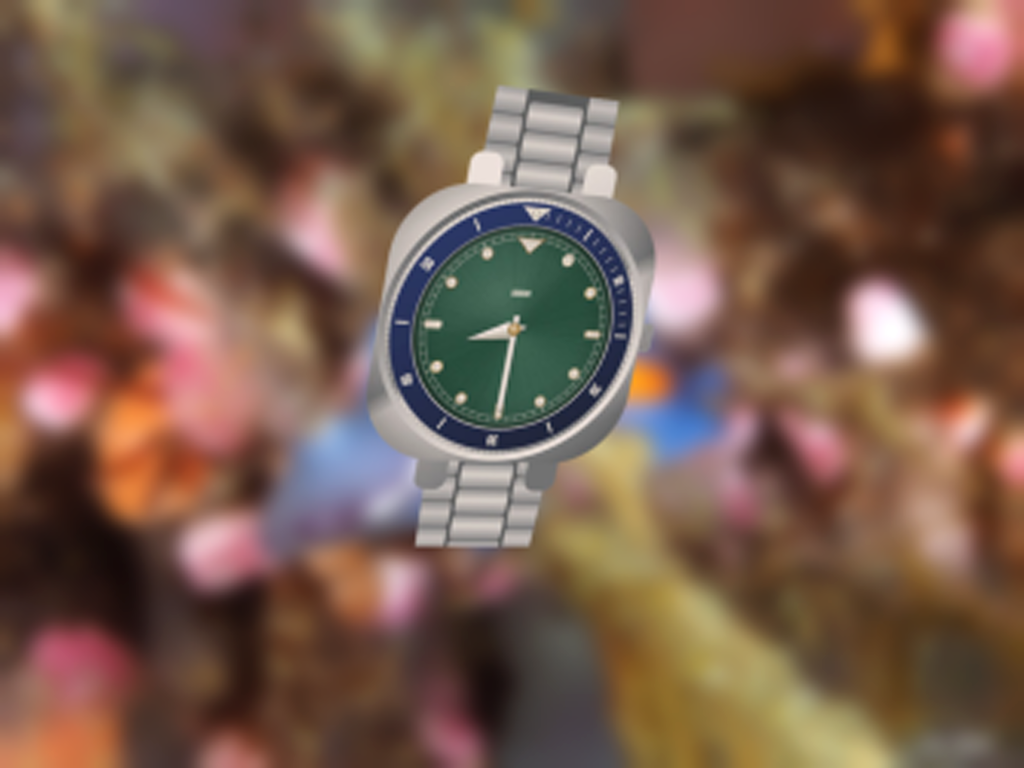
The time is 8h30
